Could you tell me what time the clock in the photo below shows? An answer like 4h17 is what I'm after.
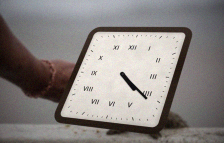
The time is 4h21
